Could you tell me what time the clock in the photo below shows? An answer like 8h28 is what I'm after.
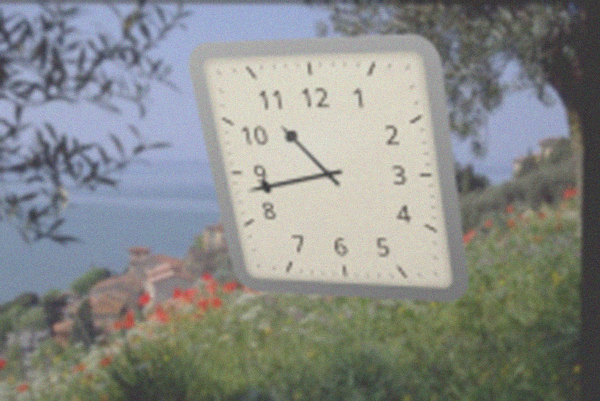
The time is 10h43
